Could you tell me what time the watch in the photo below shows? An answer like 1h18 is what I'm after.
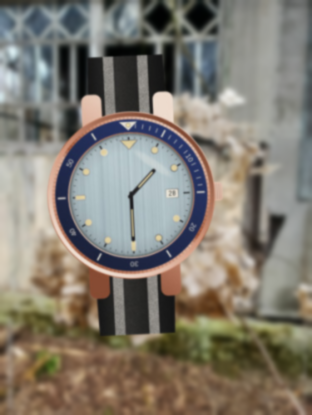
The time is 1h30
